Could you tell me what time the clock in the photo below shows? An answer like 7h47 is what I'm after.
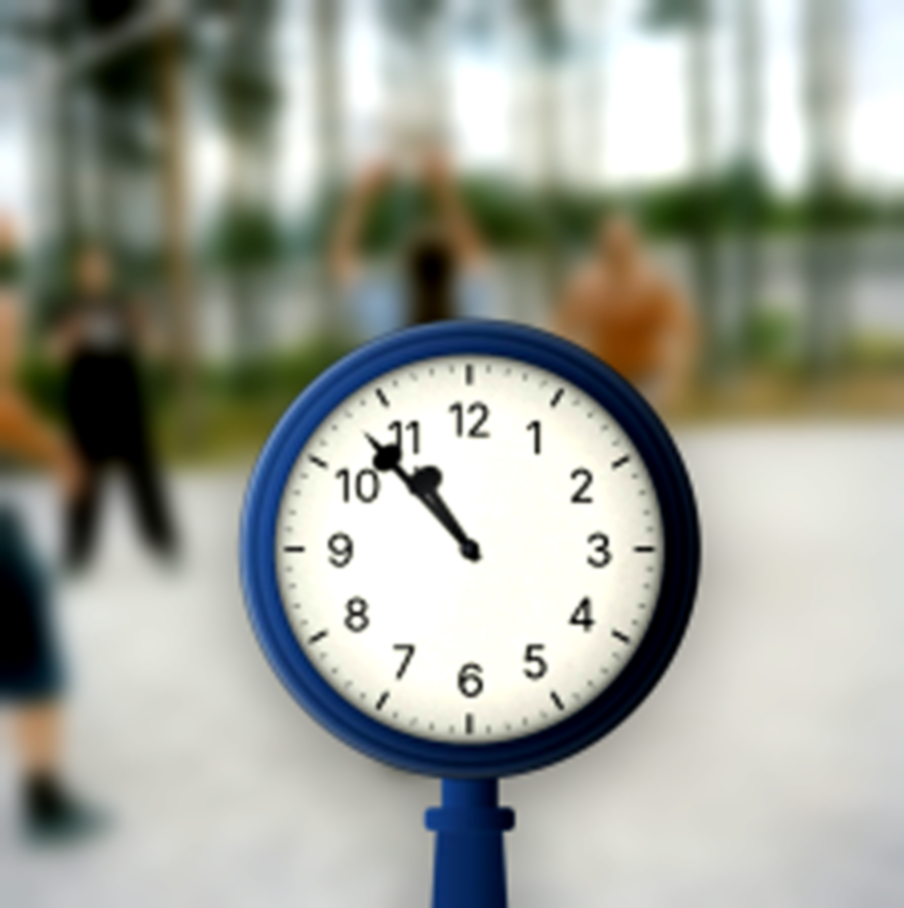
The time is 10h53
